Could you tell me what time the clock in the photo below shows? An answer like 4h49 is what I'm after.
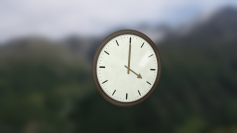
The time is 4h00
